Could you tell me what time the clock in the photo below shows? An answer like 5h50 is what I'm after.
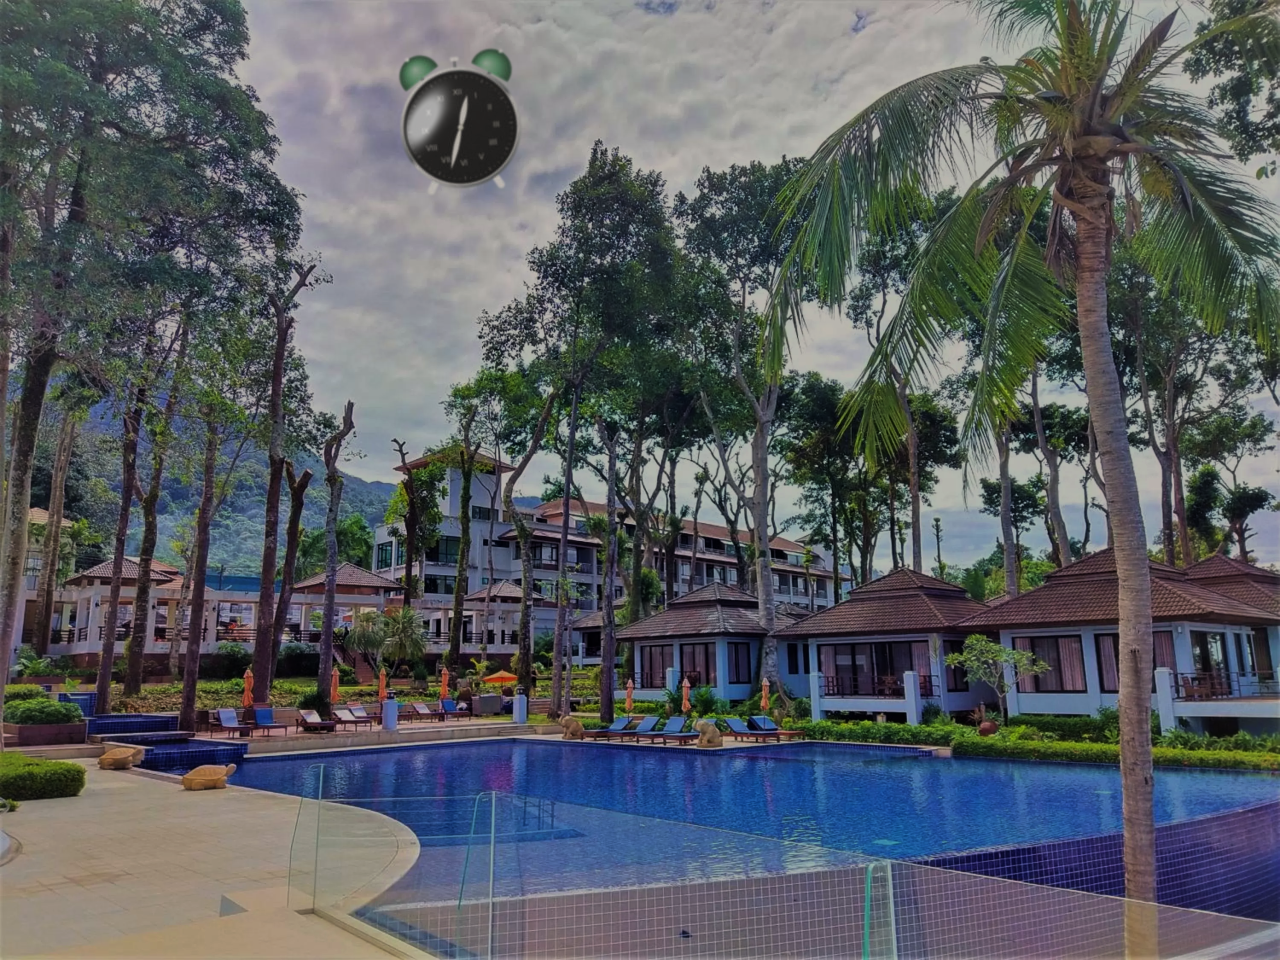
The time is 12h33
